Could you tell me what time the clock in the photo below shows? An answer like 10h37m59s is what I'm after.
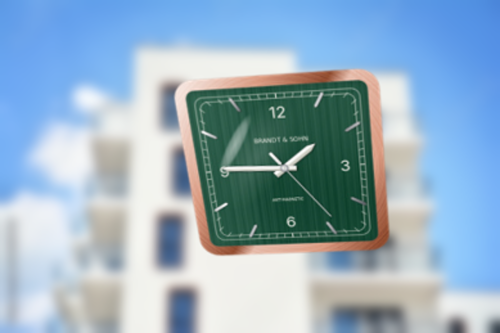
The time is 1h45m24s
